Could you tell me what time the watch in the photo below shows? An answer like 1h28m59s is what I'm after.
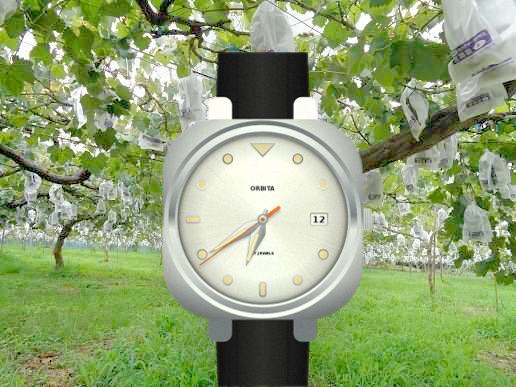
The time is 6h39m39s
